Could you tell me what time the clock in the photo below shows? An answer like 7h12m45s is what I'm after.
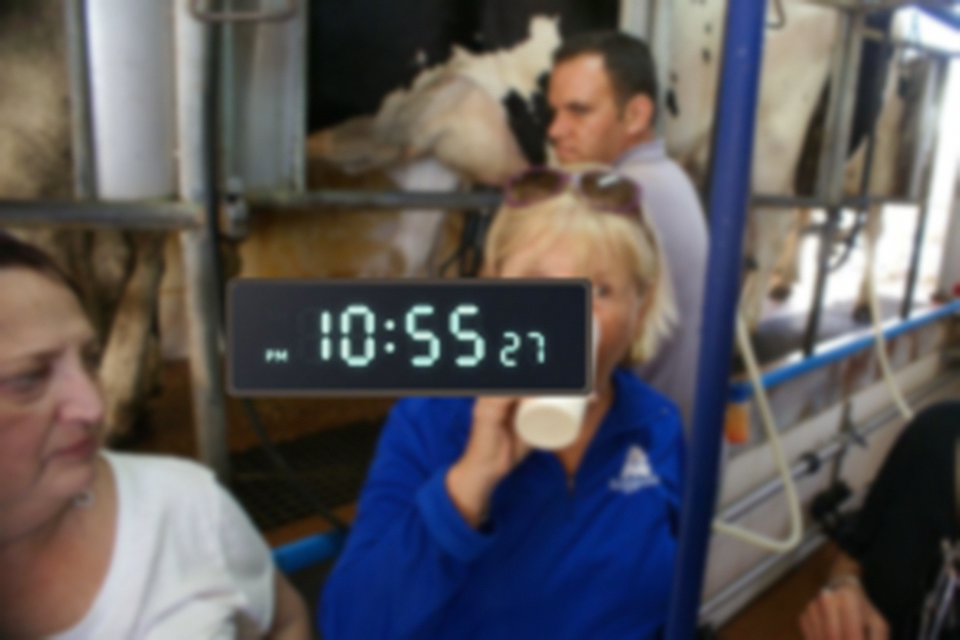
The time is 10h55m27s
